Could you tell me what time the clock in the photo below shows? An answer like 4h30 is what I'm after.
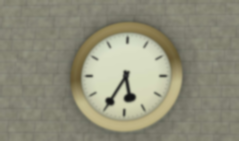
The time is 5h35
